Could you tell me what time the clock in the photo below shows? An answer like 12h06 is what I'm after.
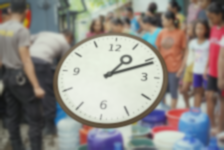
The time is 1h11
